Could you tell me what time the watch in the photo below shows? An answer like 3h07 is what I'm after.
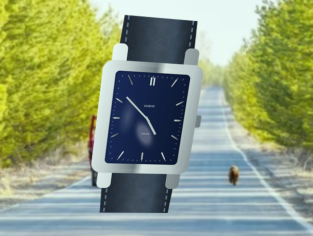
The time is 4h52
